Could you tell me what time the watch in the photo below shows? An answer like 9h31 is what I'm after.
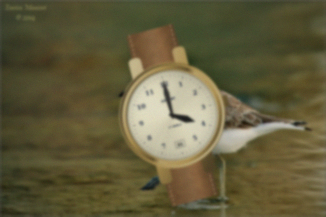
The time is 4h00
